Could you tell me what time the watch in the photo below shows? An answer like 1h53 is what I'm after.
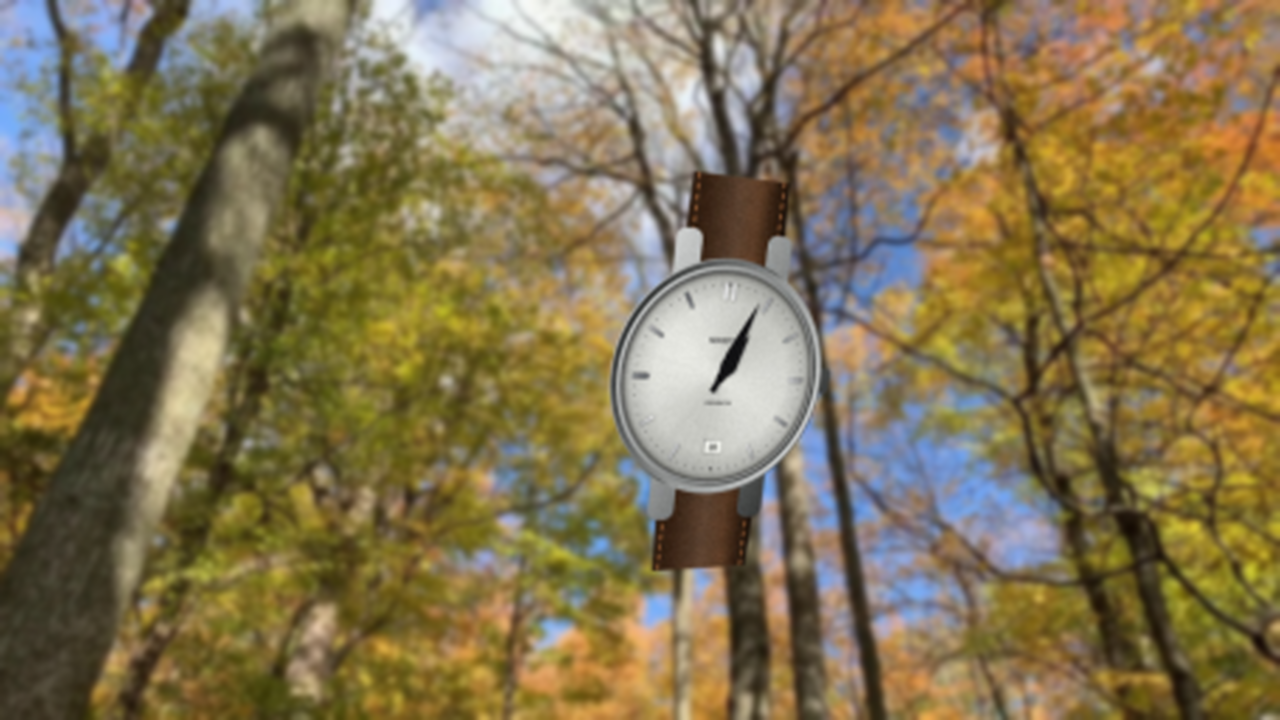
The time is 1h04
